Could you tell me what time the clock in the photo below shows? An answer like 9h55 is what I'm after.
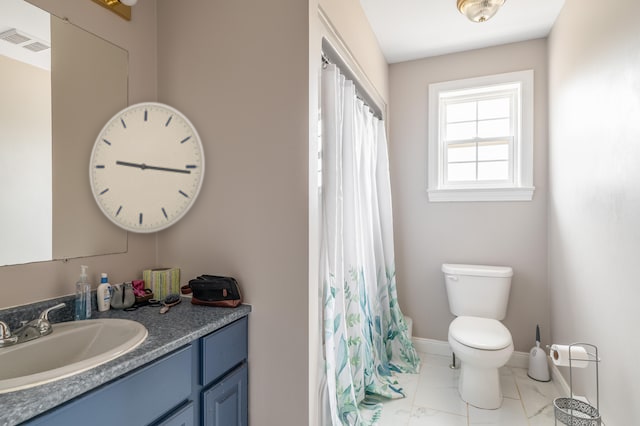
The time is 9h16
